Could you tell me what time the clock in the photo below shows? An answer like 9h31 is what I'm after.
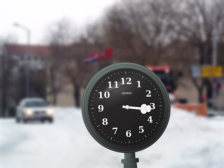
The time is 3h16
